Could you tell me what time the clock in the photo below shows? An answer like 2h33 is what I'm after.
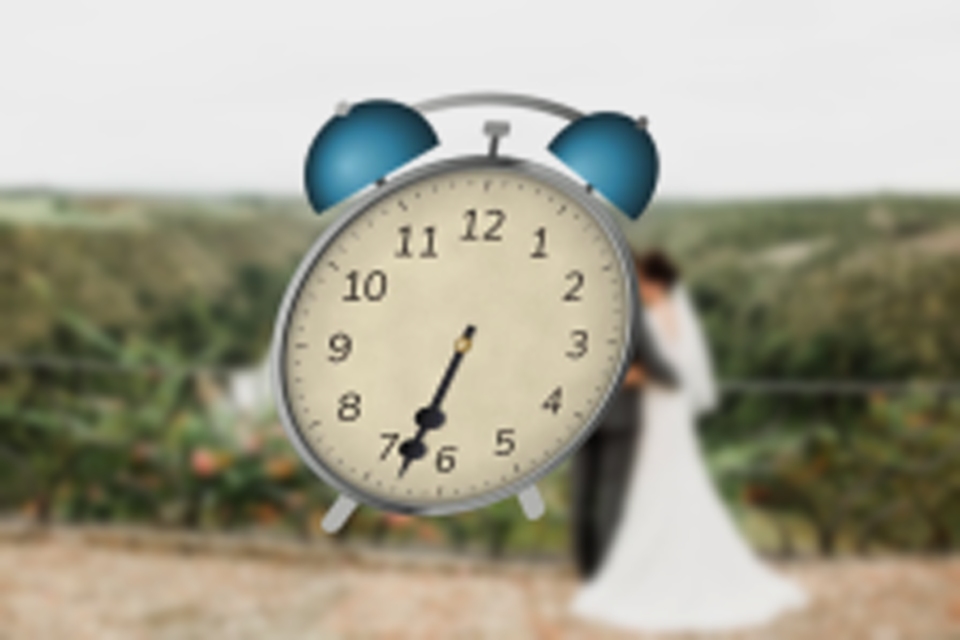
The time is 6h33
